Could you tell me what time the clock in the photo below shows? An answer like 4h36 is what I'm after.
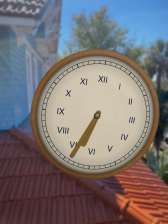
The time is 6h34
